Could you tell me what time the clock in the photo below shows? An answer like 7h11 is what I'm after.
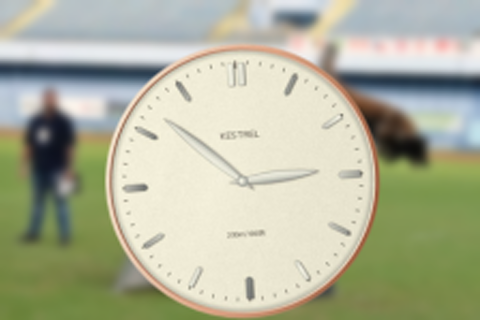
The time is 2h52
